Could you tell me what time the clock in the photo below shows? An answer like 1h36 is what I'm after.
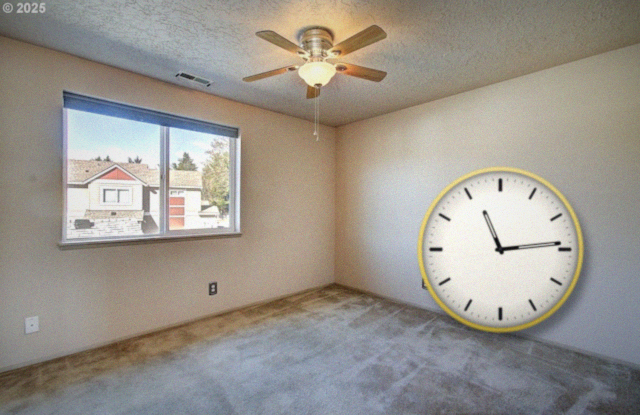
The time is 11h14
